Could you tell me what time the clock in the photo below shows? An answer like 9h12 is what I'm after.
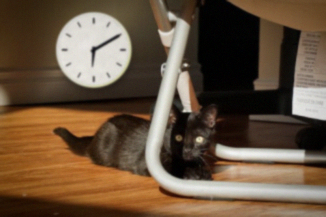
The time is 6h10
